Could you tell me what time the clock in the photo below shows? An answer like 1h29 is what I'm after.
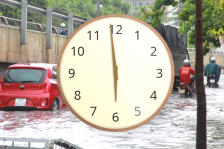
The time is 5h59
